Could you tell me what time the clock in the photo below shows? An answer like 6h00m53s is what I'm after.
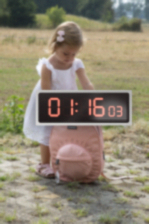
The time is 1h16m03s
